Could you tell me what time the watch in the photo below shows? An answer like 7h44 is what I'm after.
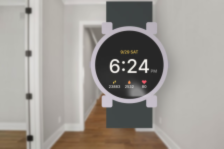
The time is 6h24
